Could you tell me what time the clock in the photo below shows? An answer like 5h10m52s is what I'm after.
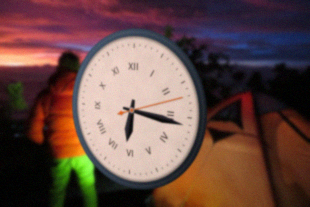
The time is 6h16m12s
